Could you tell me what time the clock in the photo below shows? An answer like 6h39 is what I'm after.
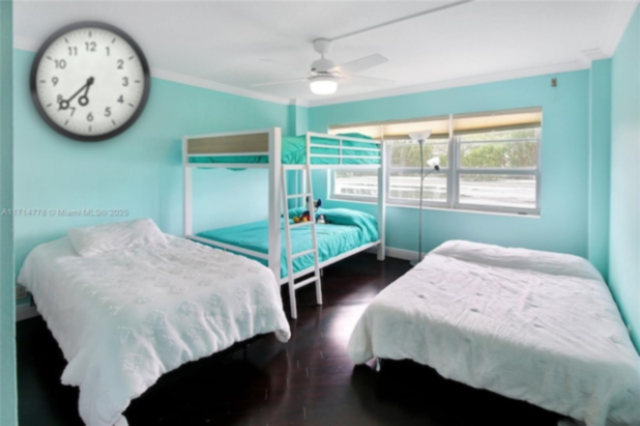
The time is 6h38
